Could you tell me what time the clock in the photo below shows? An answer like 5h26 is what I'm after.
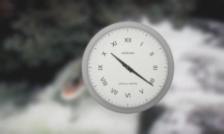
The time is 10h21
